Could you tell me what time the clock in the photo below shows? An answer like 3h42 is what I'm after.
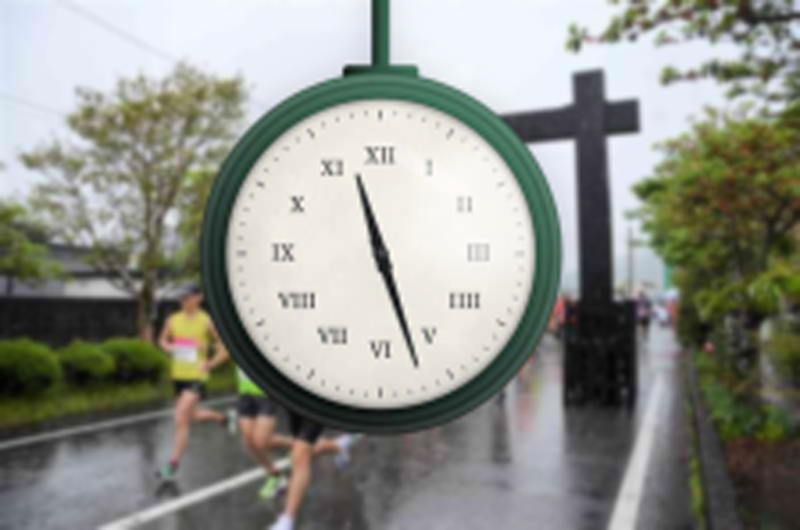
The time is 11h27
